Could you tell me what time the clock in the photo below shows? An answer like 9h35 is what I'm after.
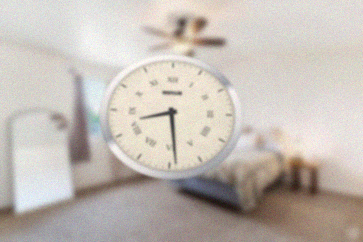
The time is 8h29
